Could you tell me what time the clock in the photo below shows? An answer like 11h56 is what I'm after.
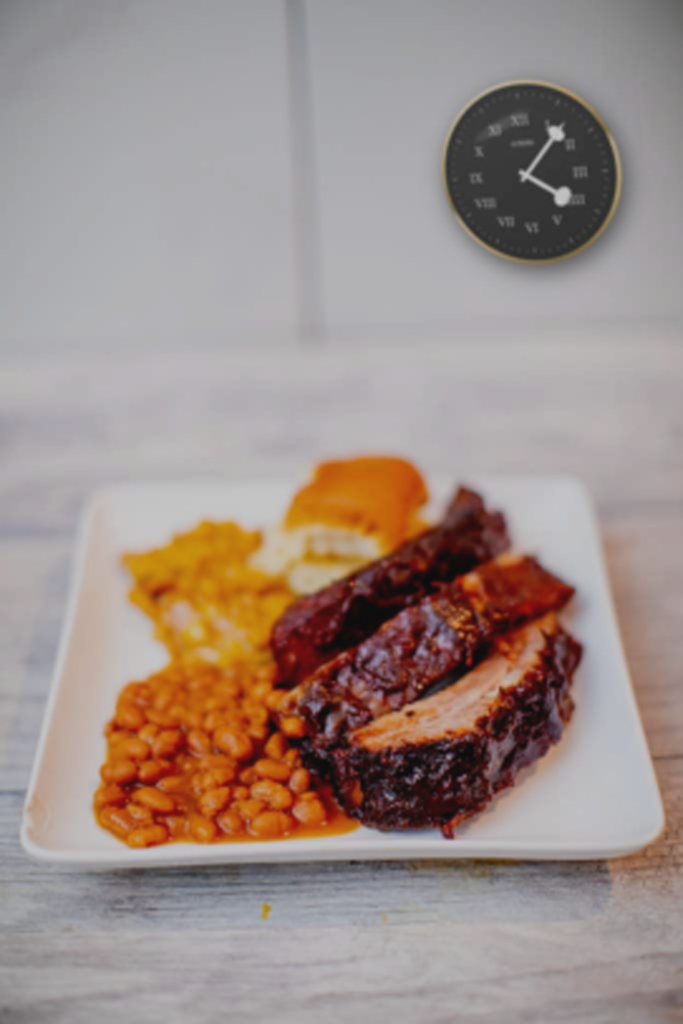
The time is 4h07
